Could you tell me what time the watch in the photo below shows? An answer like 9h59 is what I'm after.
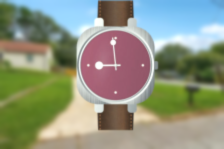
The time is 8h59
